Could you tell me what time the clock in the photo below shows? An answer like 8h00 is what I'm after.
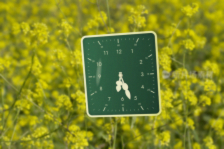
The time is 6h27
